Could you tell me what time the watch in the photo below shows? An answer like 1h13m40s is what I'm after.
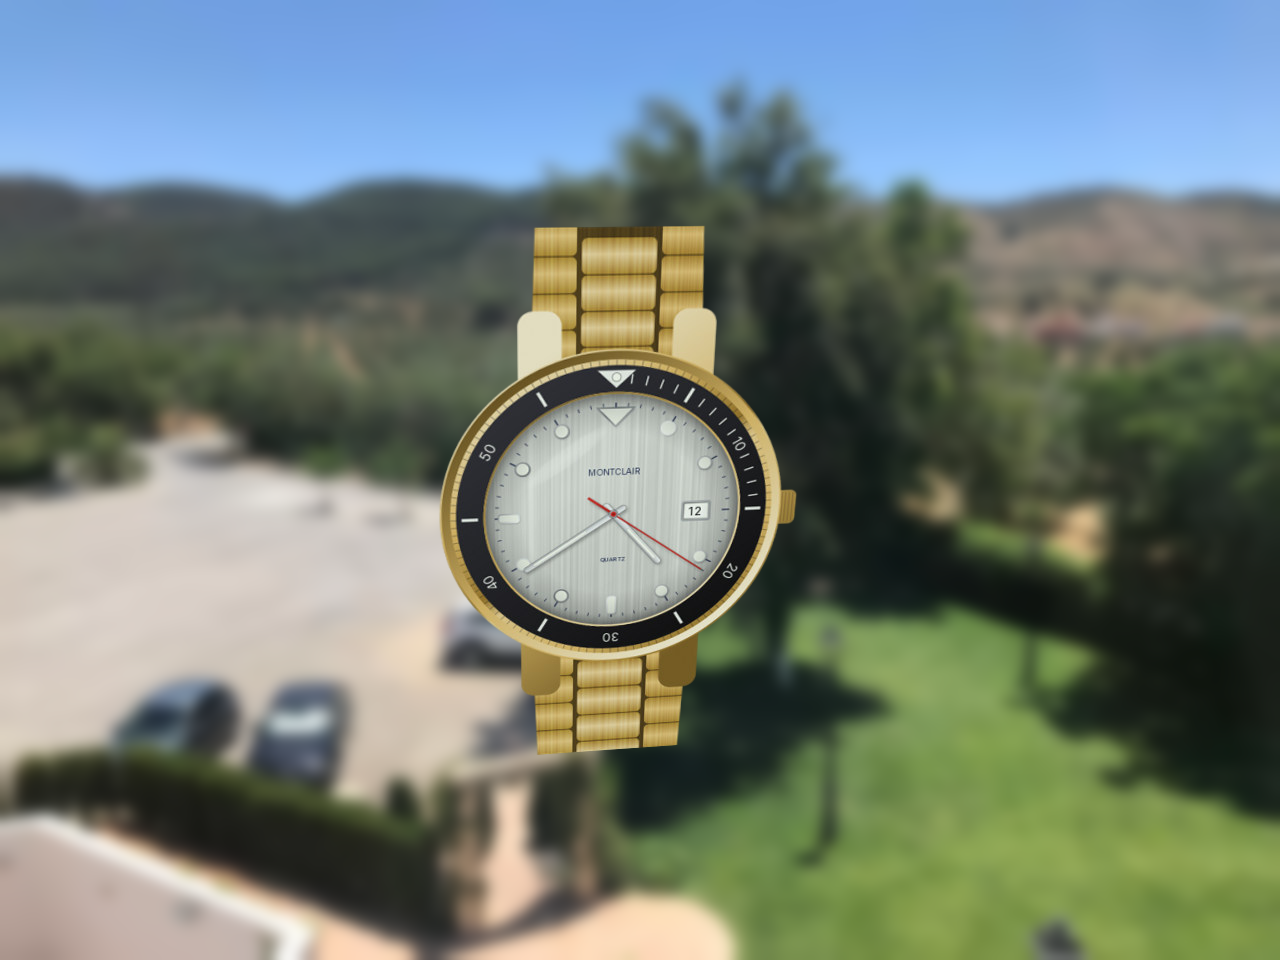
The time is 4h39m21s
